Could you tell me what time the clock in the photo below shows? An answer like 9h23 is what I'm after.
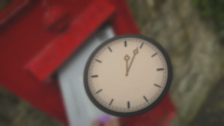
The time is 12h04
